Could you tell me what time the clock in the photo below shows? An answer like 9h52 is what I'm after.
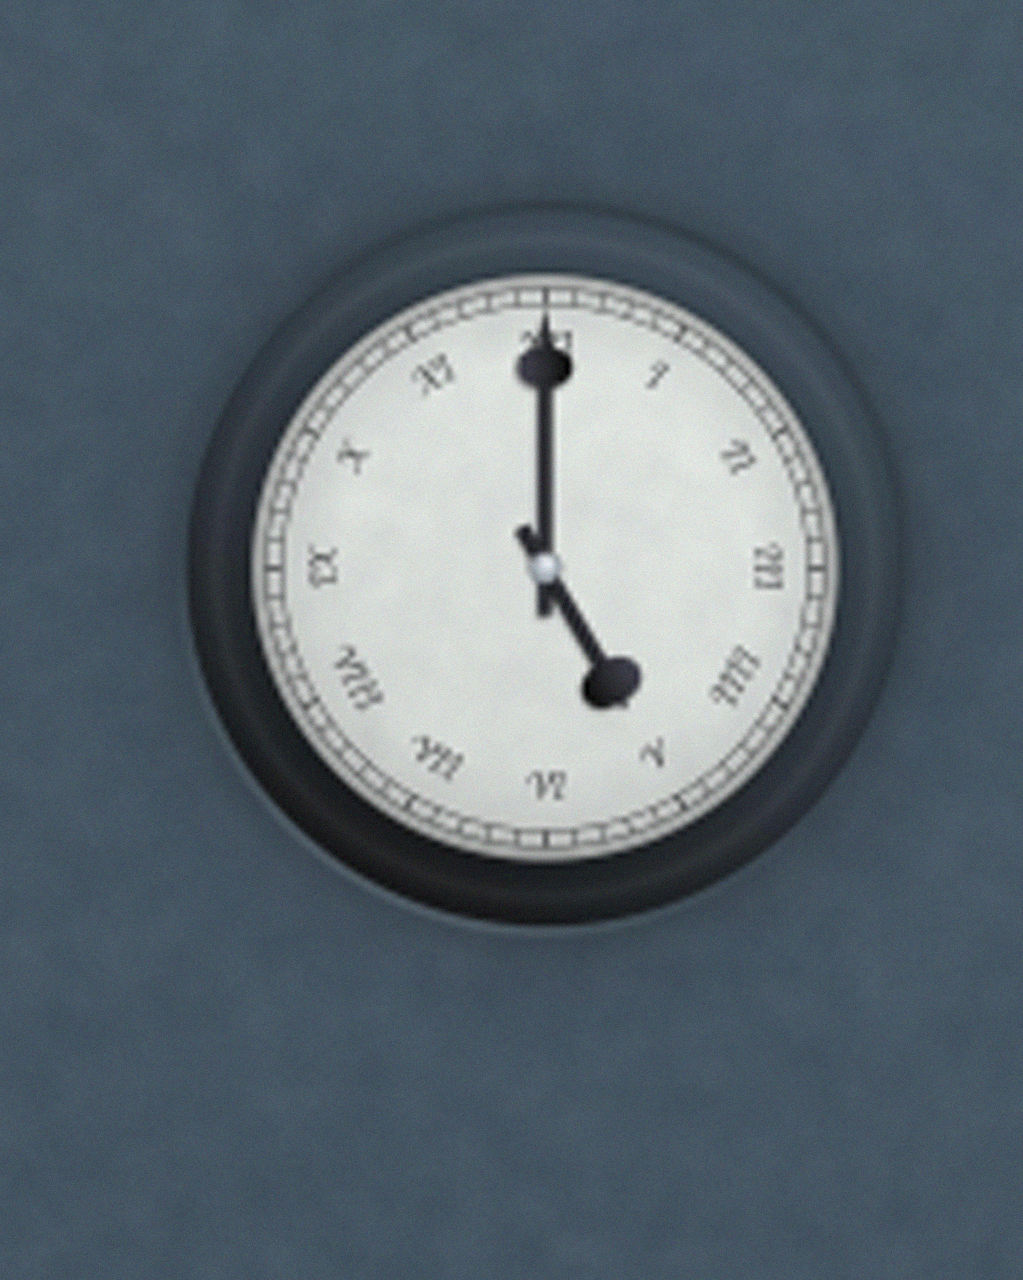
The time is 5h00
